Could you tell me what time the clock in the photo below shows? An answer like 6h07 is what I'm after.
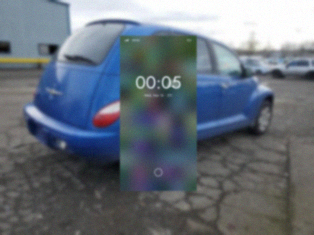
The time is 0h05
